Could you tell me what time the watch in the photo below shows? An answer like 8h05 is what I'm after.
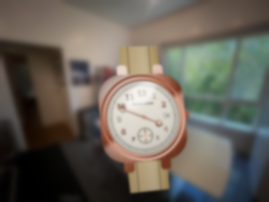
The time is 3h49
